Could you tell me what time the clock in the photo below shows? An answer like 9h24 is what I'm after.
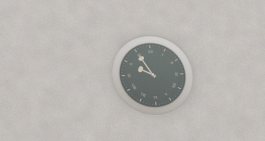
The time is 9h55
